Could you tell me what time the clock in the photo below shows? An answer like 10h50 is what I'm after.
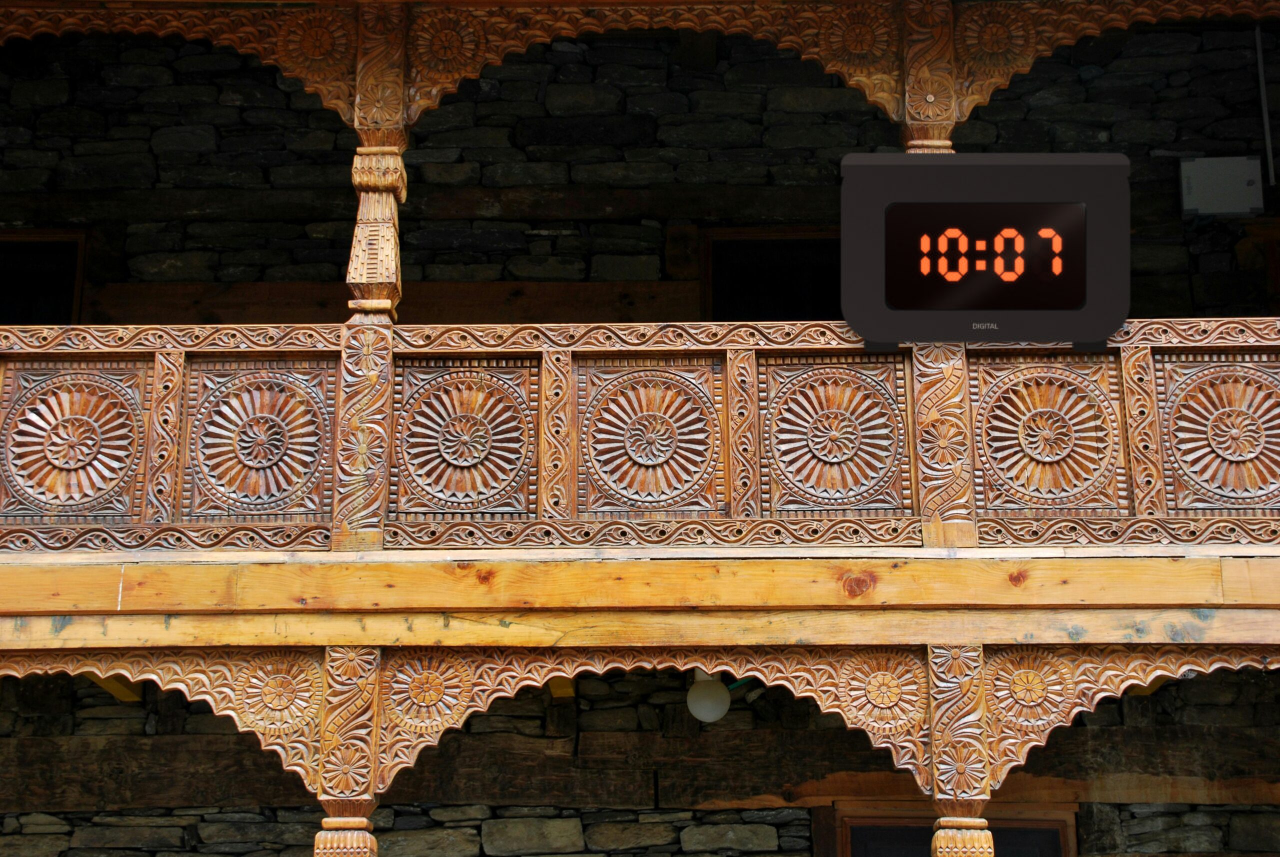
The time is 10h07
